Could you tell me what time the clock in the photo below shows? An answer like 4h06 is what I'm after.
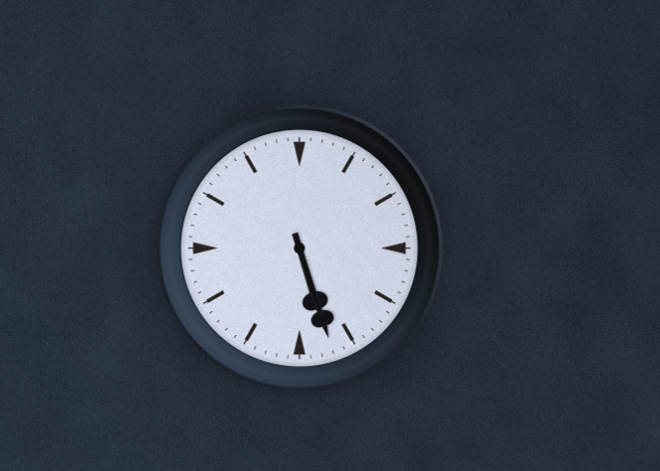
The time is 5h27
